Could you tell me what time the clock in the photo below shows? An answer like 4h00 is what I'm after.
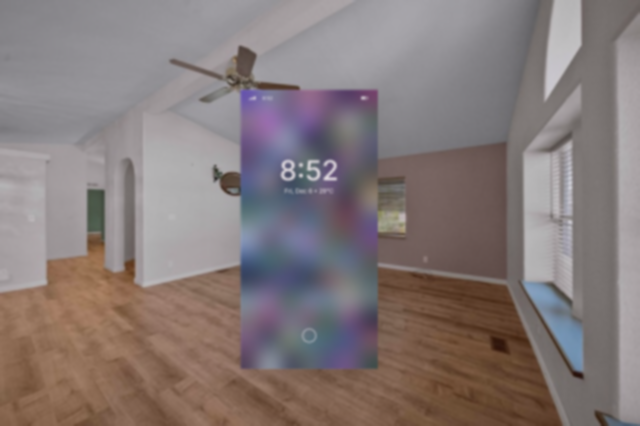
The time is 8h52
